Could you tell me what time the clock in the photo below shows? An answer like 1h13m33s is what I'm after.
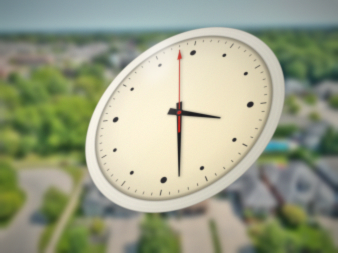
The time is 3h27m58s
